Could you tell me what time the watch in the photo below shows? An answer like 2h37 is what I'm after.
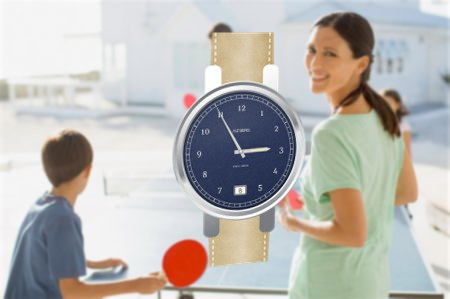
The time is 2h55
